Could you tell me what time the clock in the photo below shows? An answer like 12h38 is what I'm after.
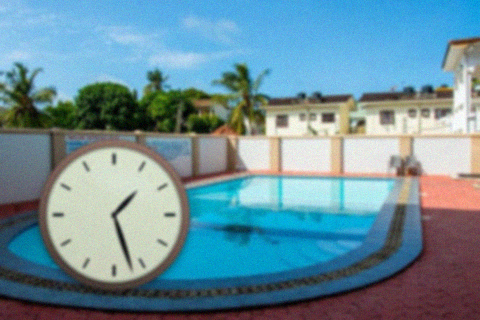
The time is 1h27
